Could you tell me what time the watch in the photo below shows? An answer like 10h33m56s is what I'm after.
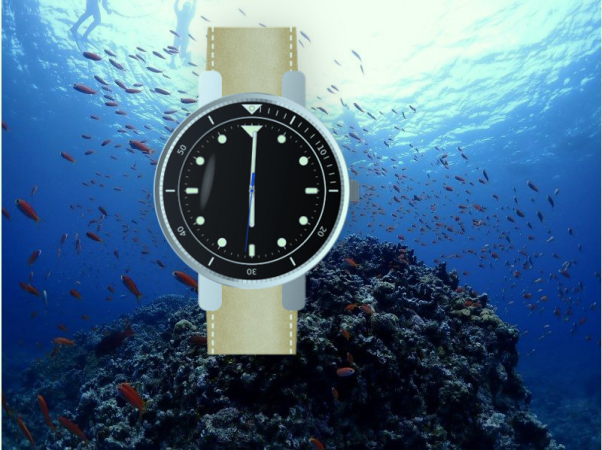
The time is 6h00m31s
